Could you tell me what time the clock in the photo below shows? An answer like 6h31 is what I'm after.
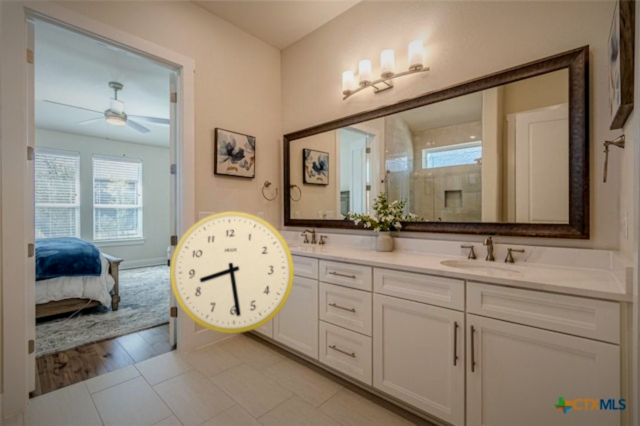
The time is 8h29
